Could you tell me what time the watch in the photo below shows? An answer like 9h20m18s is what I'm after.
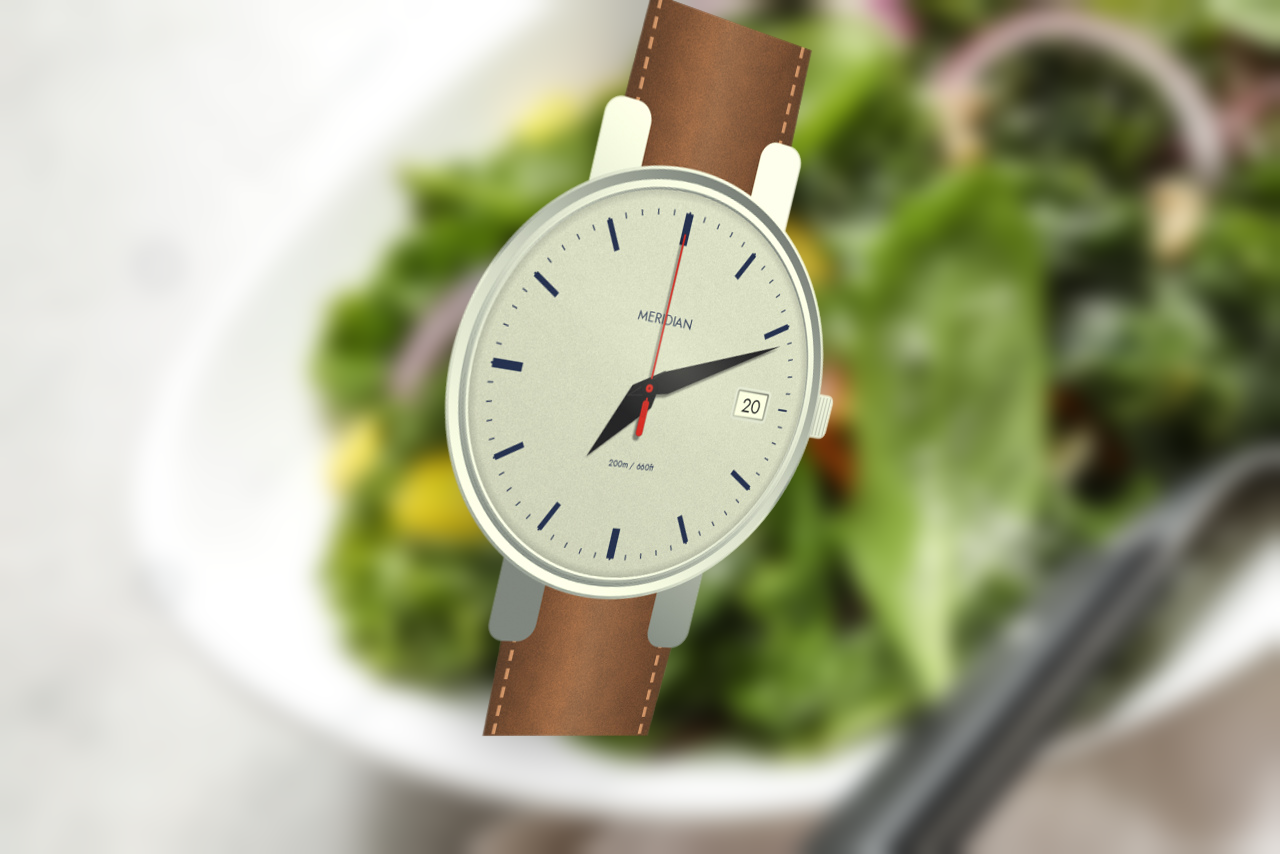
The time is 7h11m00s
